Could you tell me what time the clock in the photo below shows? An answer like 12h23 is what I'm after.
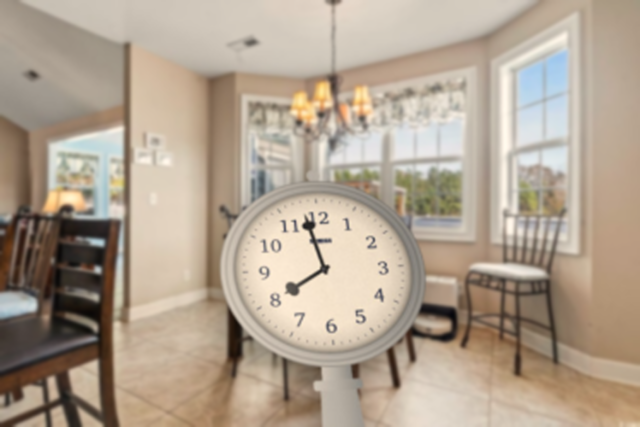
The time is 7h58
